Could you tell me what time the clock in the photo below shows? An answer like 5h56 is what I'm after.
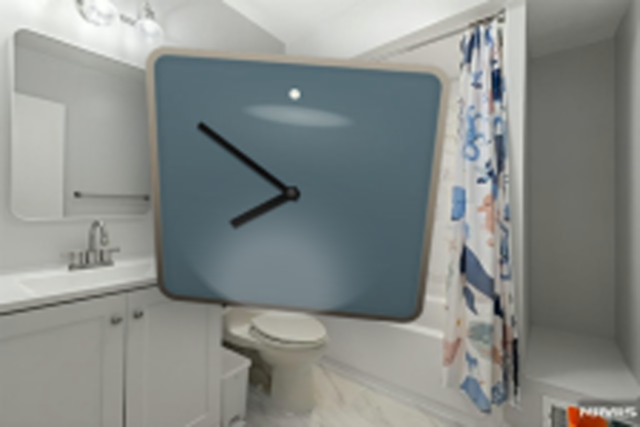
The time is 7h51
